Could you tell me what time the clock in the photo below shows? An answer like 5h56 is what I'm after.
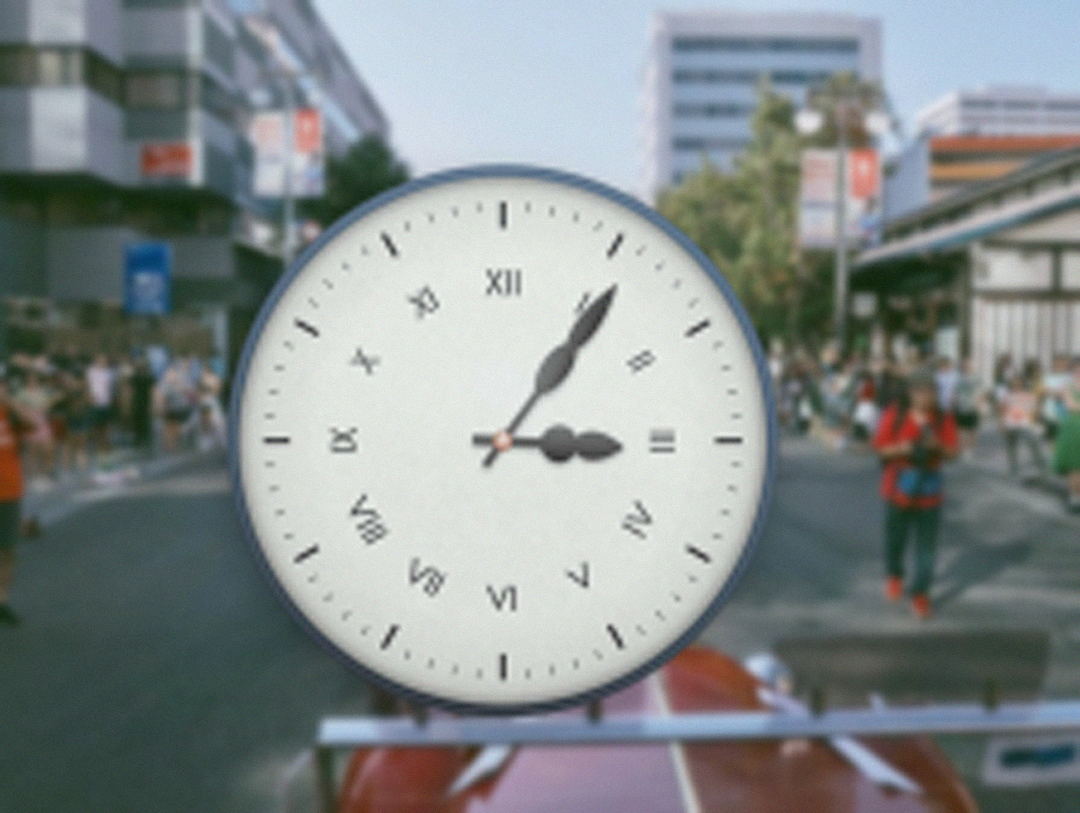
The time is 3h06
